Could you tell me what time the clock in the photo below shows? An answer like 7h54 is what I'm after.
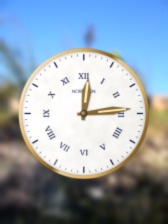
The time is 12h14
